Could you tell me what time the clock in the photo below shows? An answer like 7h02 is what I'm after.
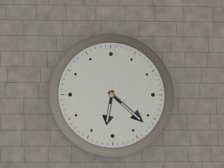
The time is 6h22
